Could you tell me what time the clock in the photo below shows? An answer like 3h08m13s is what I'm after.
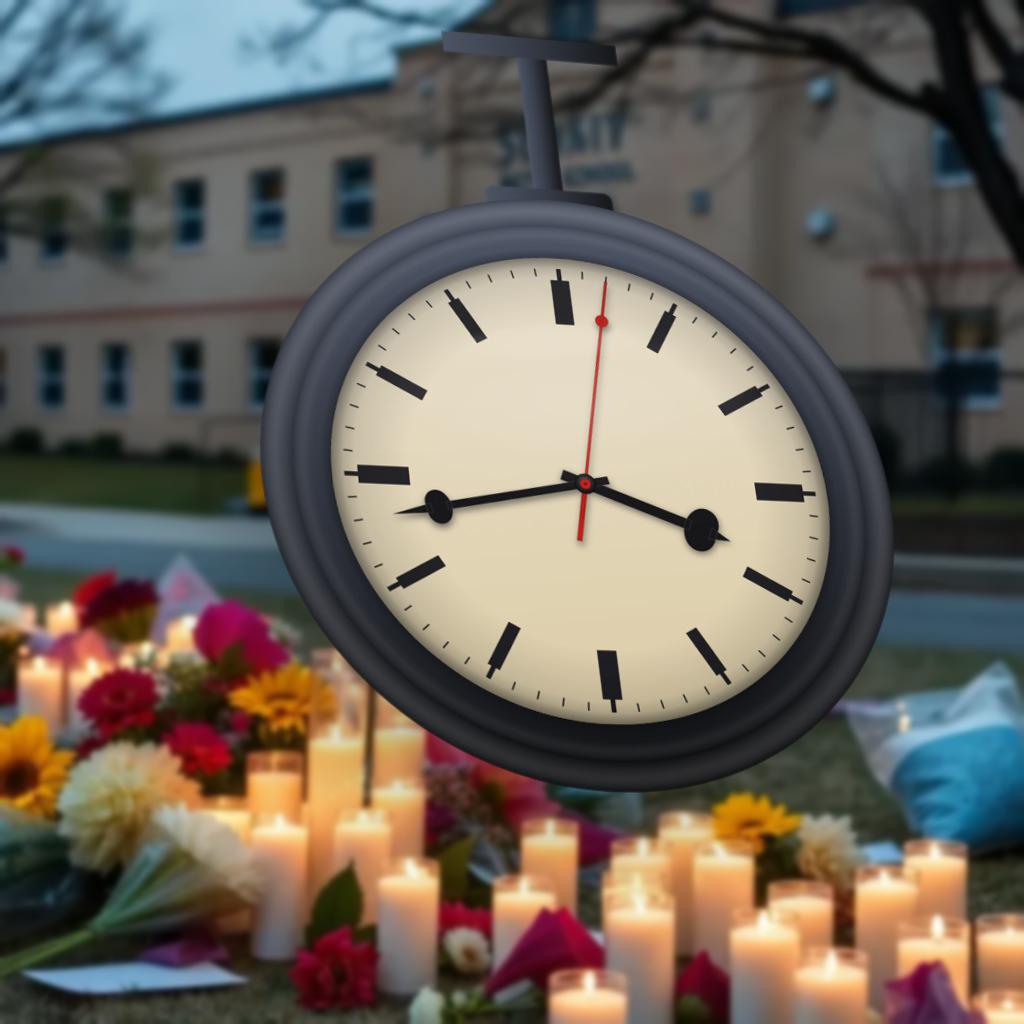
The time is 3h43m02s
